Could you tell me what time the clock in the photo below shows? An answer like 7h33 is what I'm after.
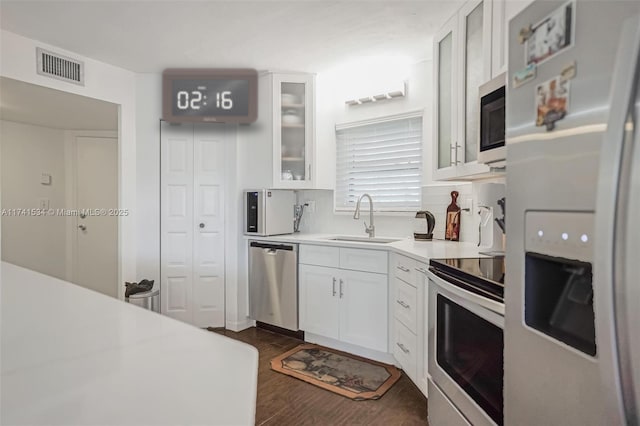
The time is 2h16
